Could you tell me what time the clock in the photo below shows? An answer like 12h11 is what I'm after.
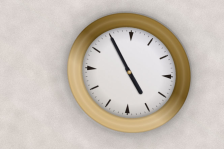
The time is 4h55
